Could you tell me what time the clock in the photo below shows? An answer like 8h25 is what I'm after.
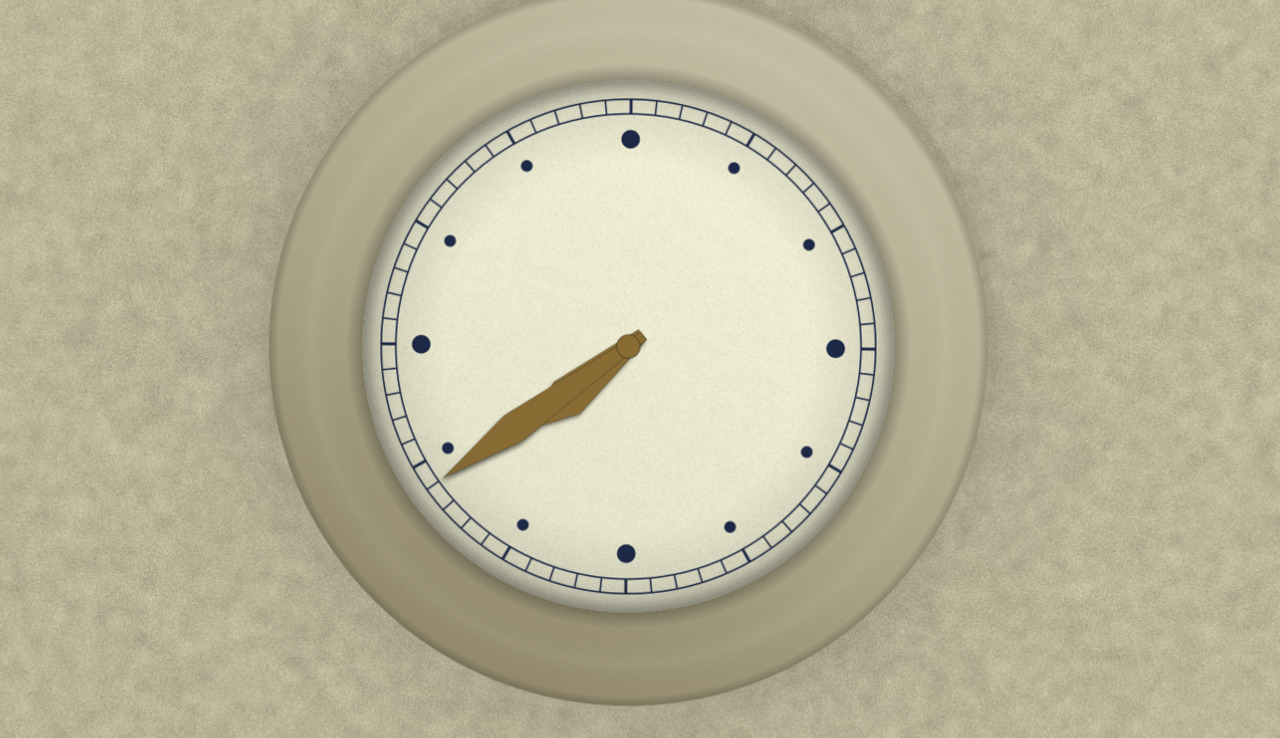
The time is 7h39
